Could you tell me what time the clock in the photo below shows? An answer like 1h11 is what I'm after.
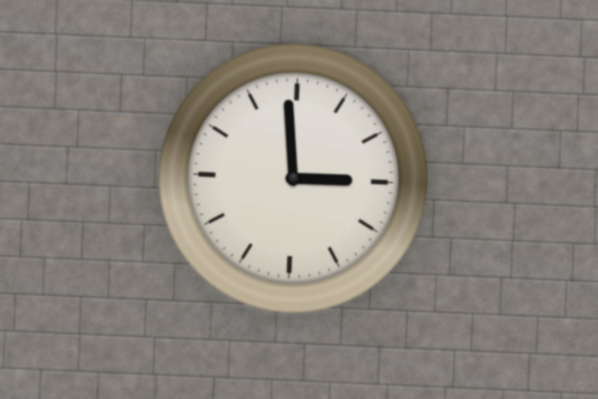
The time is 2h59
